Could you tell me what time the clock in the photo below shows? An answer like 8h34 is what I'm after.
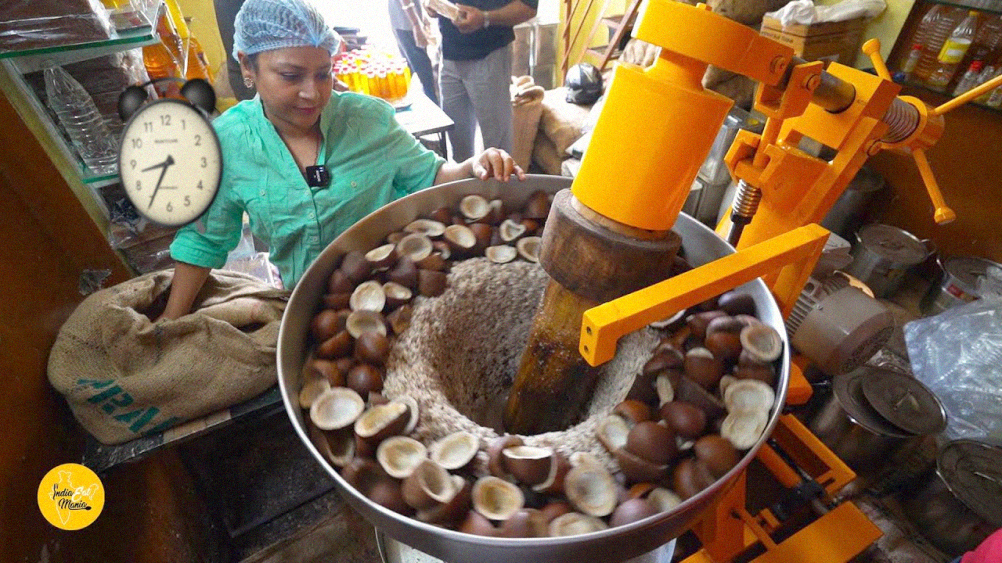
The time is 8h35
